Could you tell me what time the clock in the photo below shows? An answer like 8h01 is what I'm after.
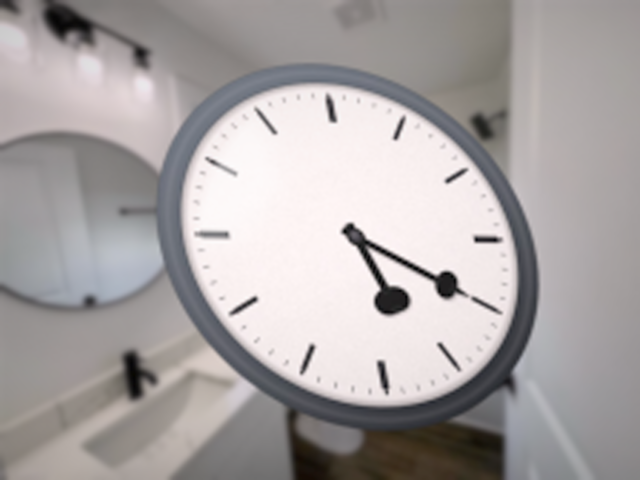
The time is 5h20
